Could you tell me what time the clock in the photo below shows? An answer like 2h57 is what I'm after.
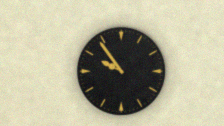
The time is 9h54
